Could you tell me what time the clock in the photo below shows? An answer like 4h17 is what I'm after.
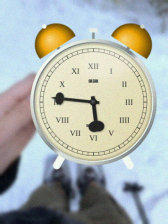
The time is 5h46
